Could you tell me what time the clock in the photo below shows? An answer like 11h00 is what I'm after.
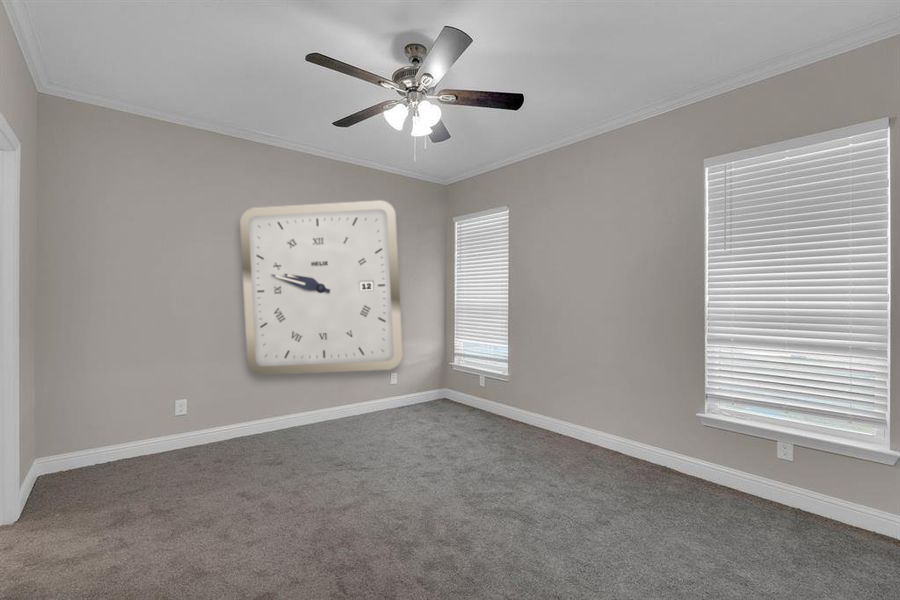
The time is 9h48
